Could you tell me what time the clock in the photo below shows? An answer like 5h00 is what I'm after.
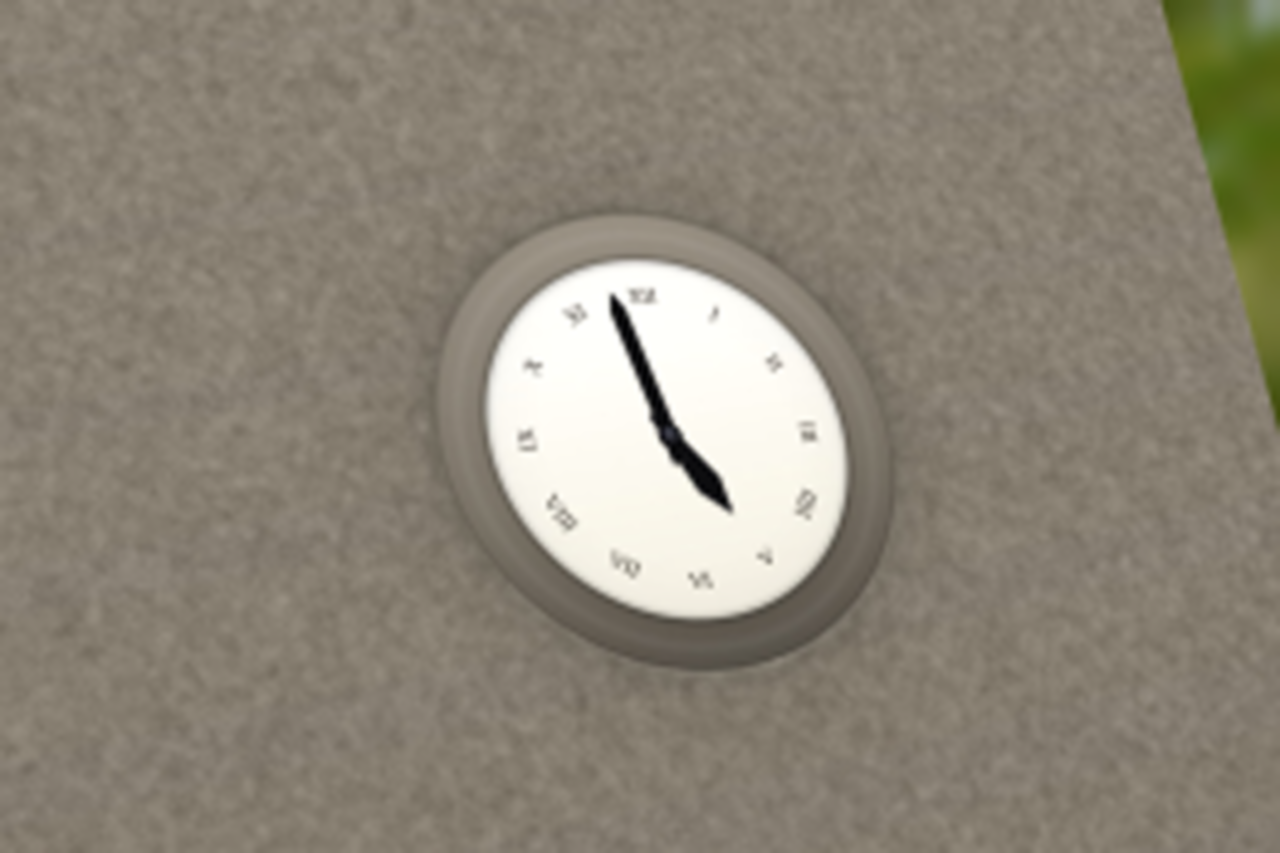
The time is 4h58
